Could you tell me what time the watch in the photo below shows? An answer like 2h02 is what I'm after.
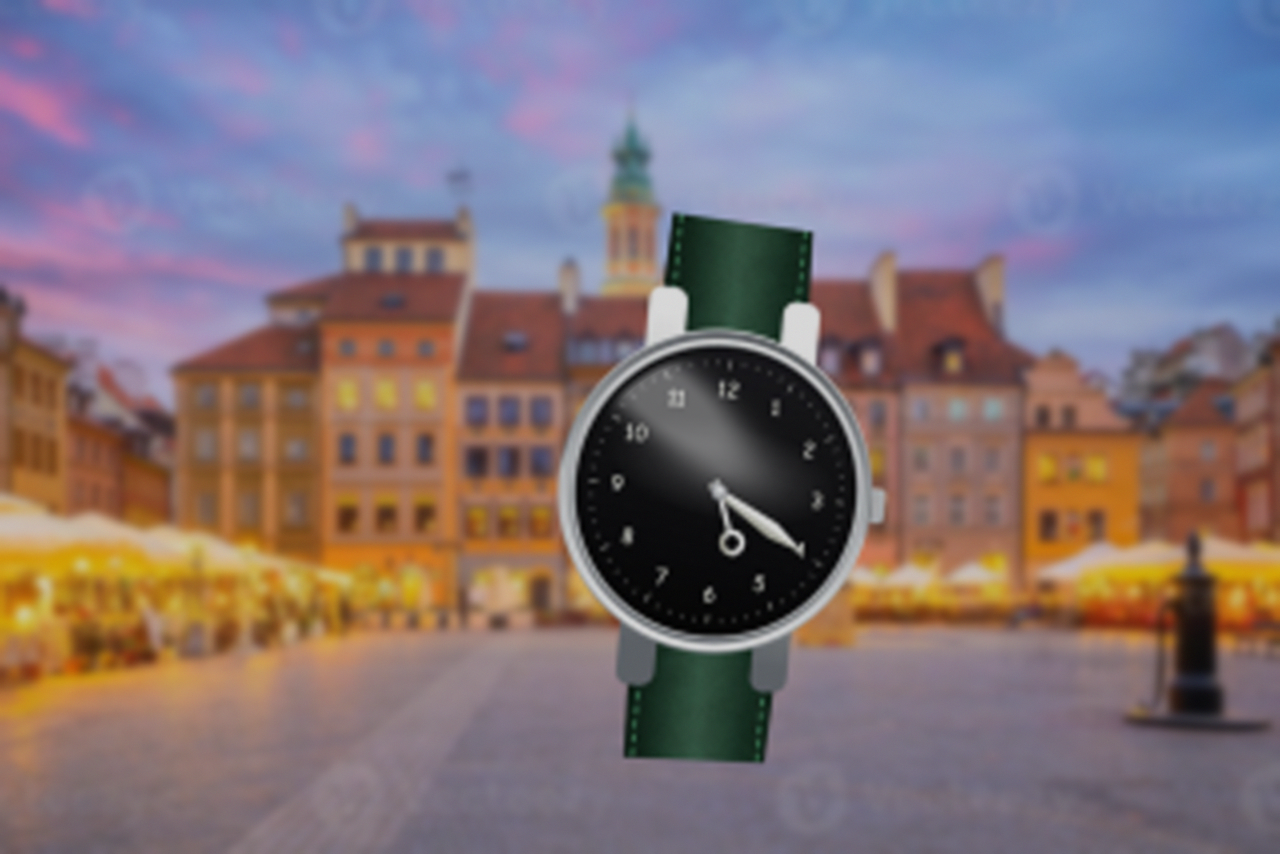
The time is 5h20
